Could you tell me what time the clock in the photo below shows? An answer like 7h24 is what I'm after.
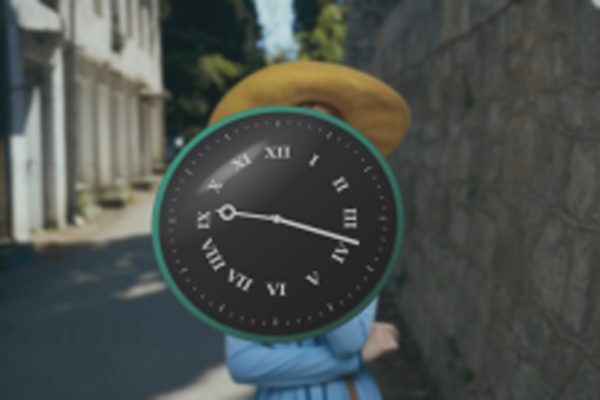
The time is 9h18
